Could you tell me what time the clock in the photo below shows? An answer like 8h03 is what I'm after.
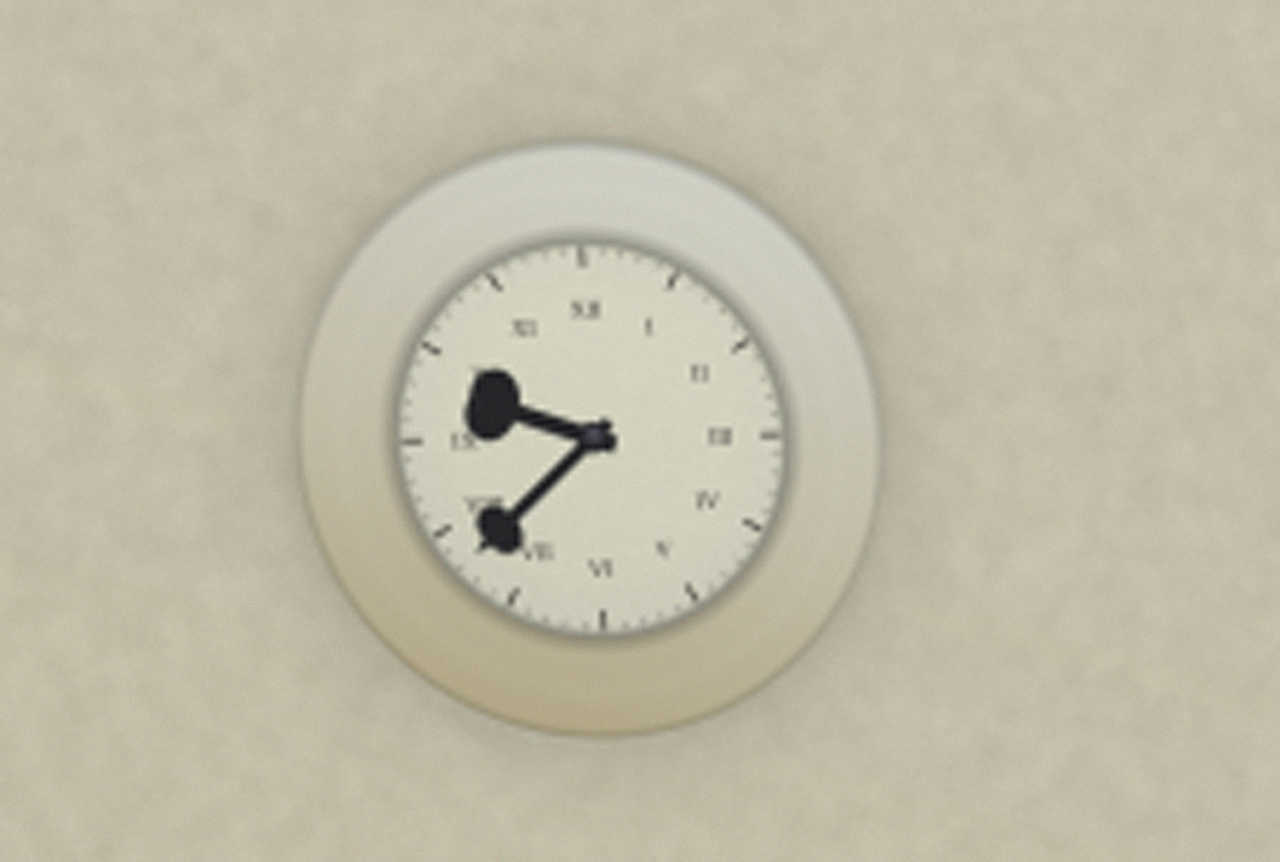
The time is 9h38
